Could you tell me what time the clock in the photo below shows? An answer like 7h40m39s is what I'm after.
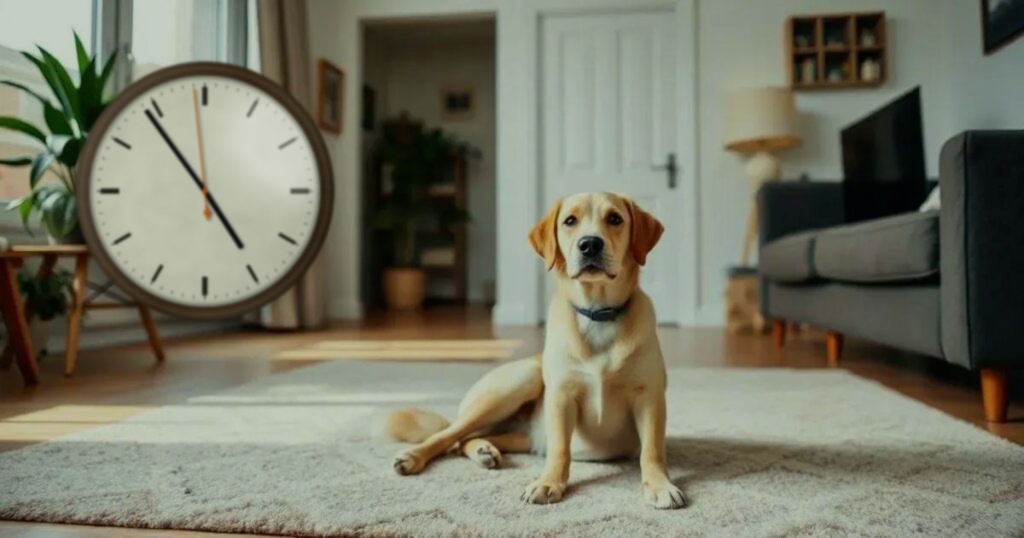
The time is 4h53m59s
